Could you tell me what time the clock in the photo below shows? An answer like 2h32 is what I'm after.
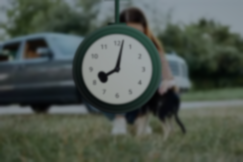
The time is 8h02
